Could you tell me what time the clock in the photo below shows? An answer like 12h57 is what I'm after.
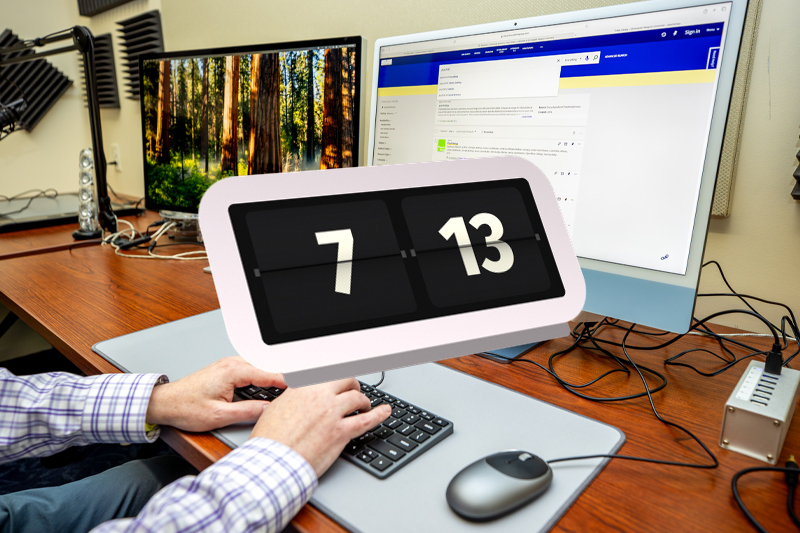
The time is 7h13
